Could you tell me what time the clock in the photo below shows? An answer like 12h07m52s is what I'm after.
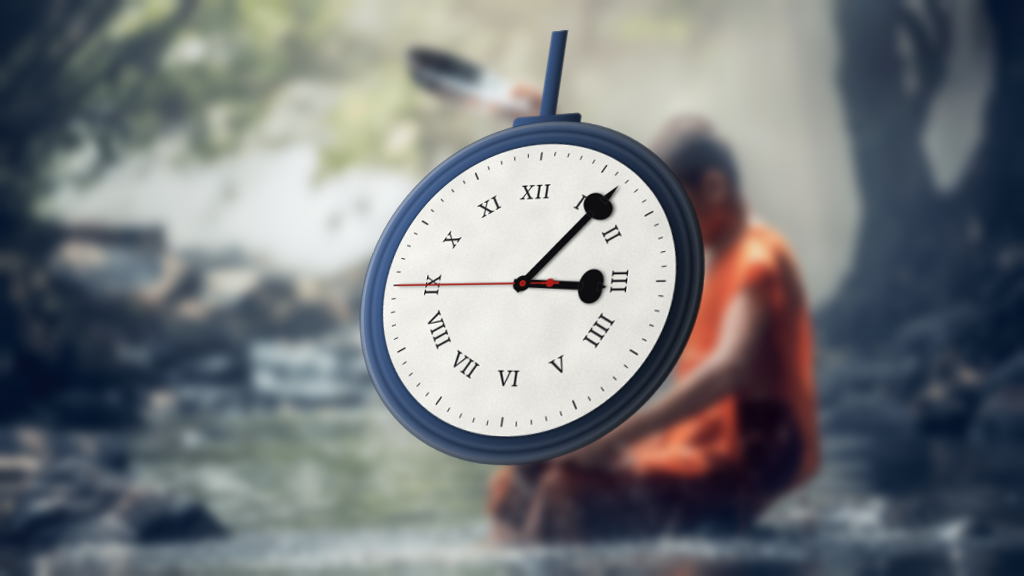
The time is 3h06m45s
